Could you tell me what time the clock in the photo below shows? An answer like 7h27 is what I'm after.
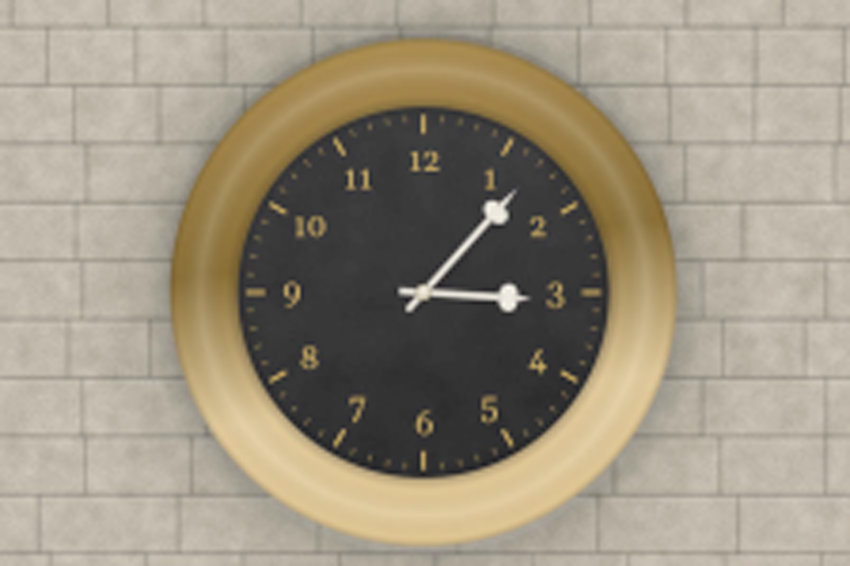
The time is 3h07
